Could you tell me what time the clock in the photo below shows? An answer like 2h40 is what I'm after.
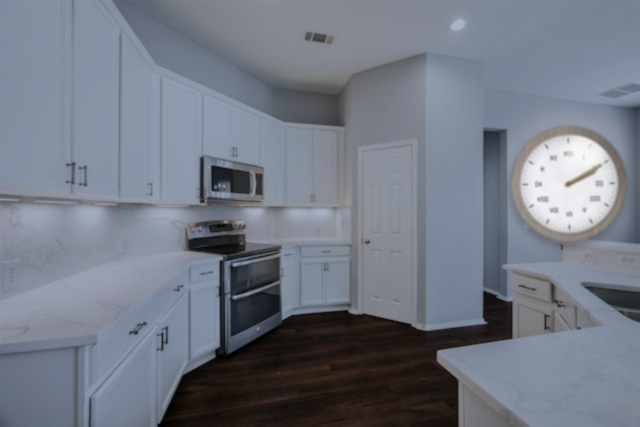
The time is 2h10
